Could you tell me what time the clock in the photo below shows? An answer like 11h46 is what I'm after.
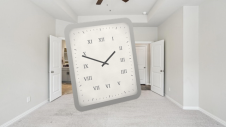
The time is 1h49
